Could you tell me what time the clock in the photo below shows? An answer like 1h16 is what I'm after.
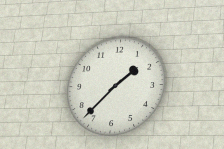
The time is 1h37
